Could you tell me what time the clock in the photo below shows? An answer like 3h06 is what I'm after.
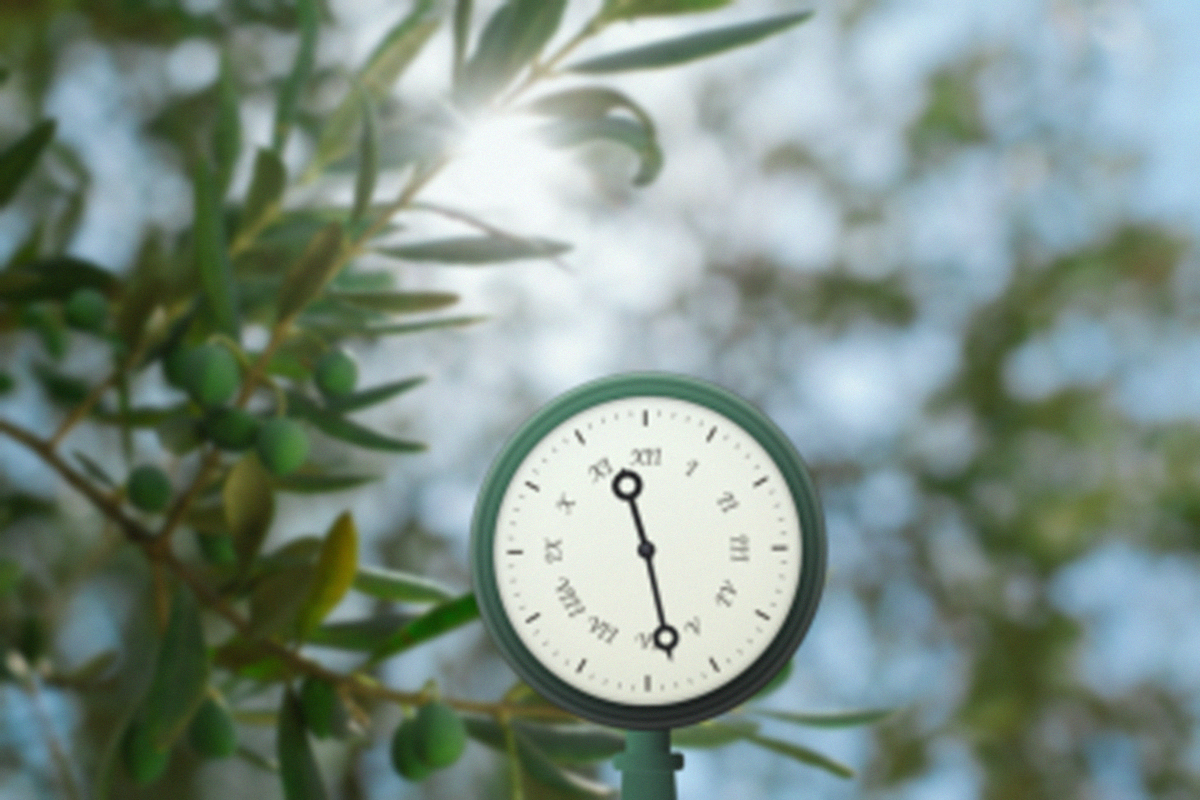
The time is 11h28
